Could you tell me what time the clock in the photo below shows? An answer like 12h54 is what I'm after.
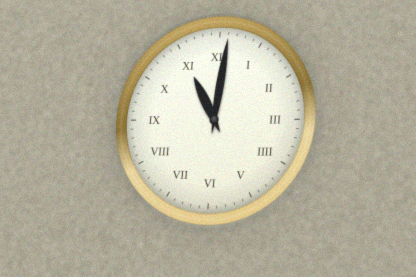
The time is 11h01
